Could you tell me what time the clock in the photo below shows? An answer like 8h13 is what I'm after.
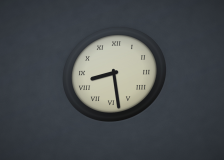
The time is 8h28
